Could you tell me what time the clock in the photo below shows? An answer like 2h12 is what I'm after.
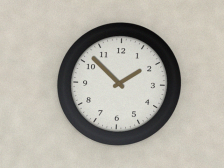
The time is 1h52
